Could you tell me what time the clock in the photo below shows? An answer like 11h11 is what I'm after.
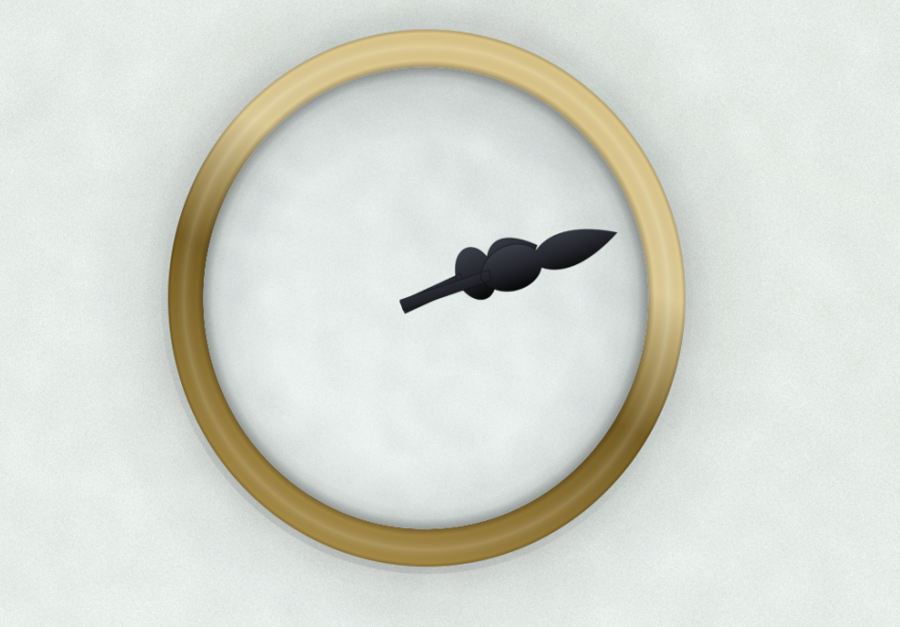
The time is 2h12
